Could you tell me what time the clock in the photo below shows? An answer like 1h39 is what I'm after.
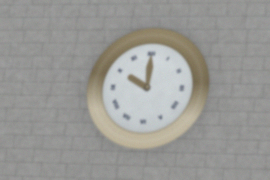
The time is 10h00
